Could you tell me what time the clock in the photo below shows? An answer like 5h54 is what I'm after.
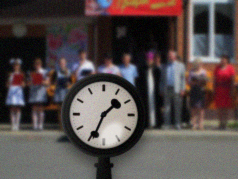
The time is 1h34
